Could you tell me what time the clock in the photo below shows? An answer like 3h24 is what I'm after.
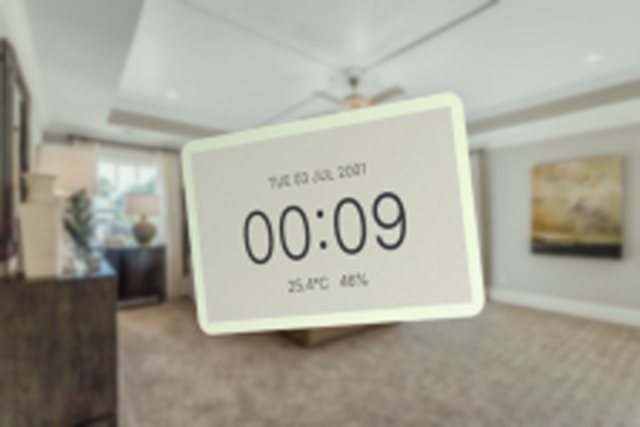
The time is 0h09
